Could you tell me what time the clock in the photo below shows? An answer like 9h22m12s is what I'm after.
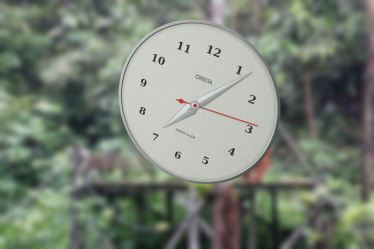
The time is 7h06m14s
